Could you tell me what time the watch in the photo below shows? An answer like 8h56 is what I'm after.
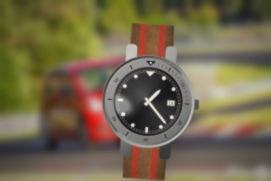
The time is 1h23
